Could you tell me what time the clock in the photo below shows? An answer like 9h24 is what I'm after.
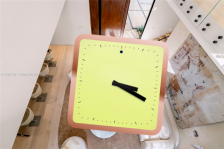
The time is 3h19
